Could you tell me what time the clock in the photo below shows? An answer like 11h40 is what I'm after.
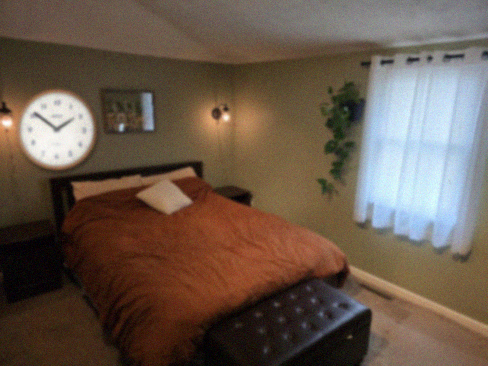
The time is 1h51
